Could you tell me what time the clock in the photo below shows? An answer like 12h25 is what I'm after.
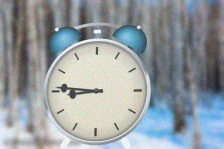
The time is 8h46
